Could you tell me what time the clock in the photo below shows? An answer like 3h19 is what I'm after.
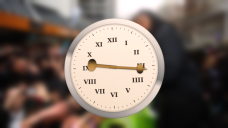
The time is 9h16
